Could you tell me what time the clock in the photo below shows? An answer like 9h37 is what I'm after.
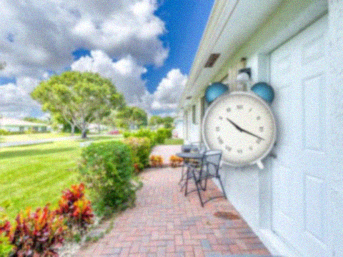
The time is 10h19
